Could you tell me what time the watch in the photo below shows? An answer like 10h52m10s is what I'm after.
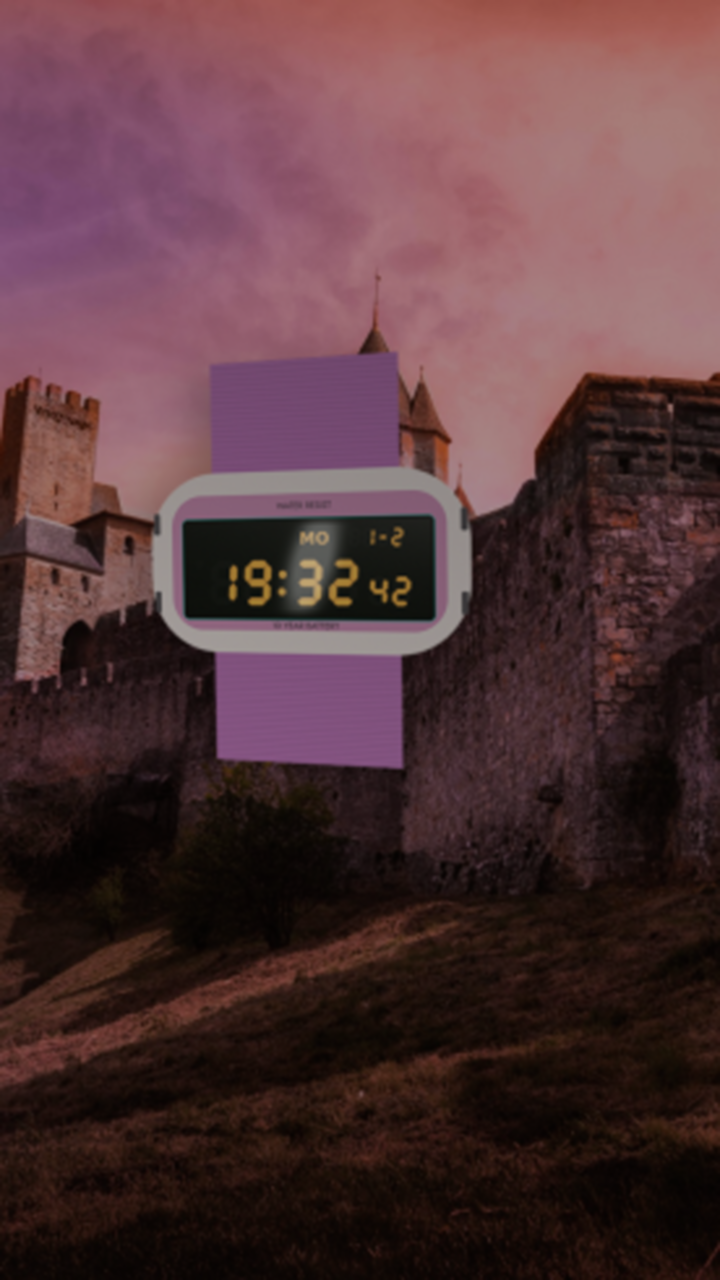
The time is 19h32m42s
